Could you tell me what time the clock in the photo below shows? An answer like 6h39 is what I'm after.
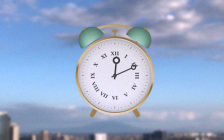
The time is 12h11
